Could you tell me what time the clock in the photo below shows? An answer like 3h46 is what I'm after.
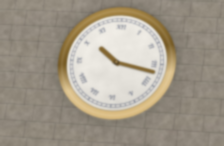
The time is 10h17
